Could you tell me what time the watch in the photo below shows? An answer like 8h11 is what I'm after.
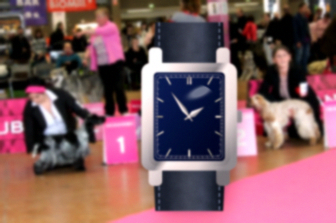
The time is 1h54
